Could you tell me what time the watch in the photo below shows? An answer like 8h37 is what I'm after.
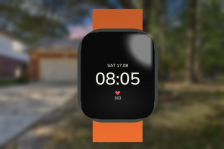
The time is 8h05
